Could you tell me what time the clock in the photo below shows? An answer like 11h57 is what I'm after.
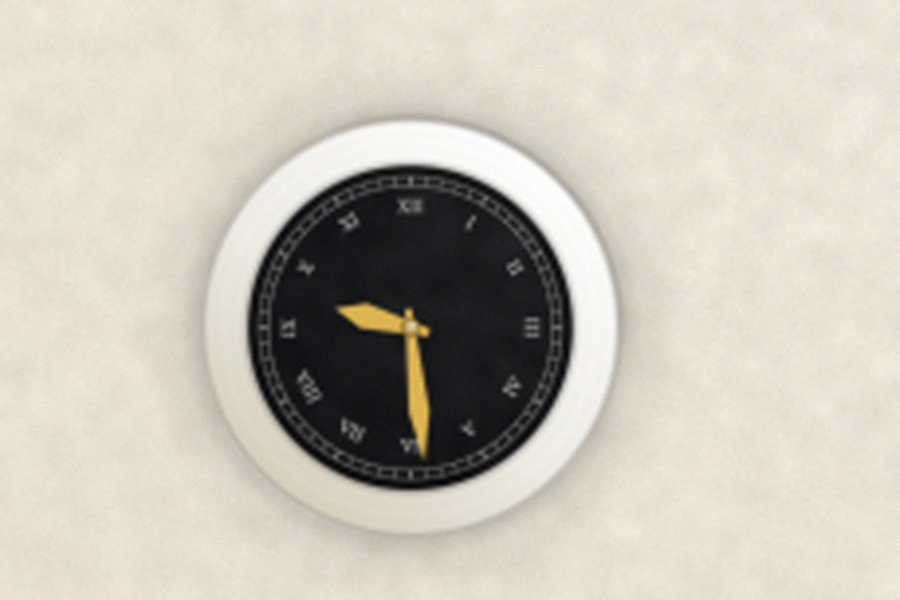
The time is 9h29
